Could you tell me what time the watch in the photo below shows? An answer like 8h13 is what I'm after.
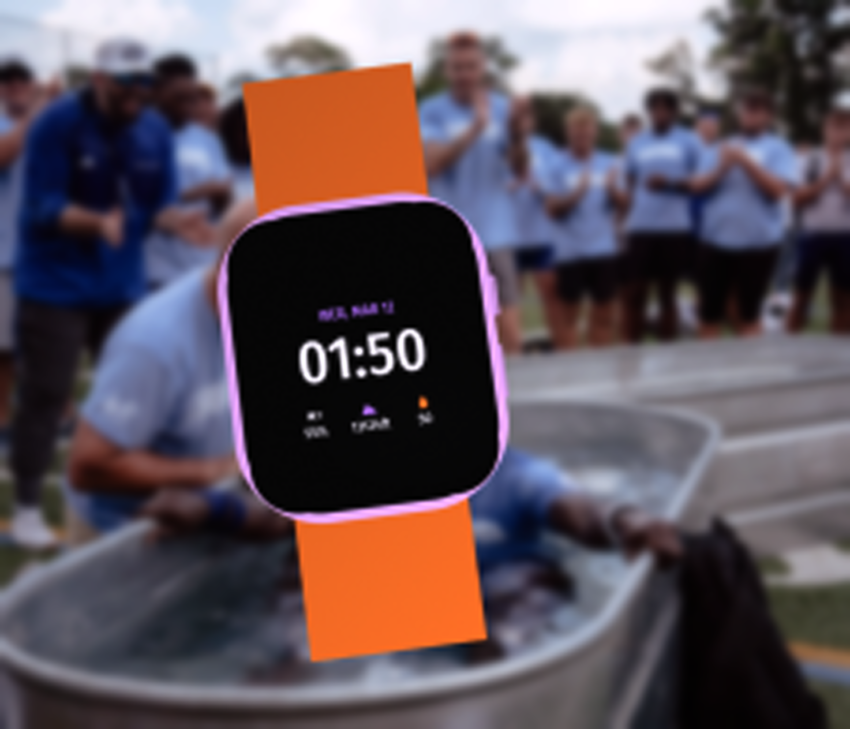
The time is 1h50
